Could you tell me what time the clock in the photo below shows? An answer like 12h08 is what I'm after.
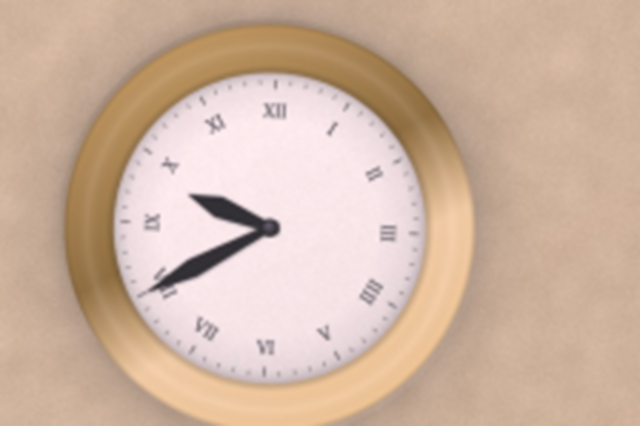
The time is 9h40
